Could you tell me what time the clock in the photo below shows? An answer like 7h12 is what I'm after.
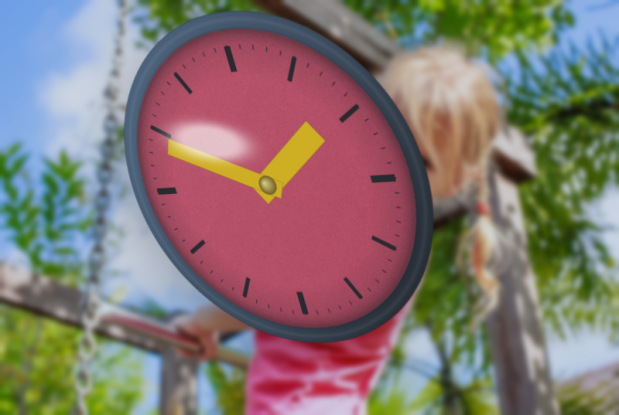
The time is 1h49
